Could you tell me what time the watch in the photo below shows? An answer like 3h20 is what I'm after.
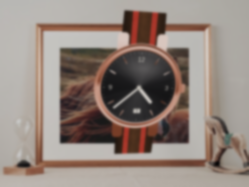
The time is 4h38
